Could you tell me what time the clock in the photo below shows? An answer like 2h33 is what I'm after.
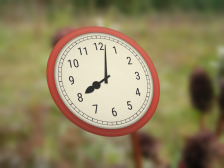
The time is 8h02
